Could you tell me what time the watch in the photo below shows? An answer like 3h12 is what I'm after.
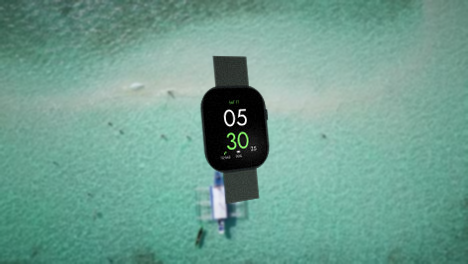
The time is 5h30
